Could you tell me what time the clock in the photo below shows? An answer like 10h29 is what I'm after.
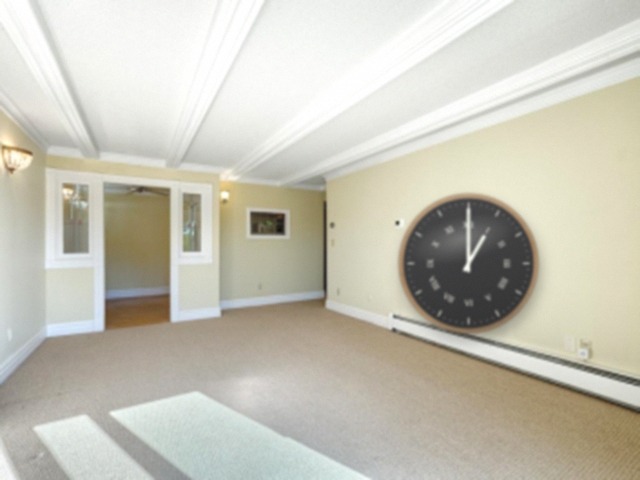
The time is 1h00
